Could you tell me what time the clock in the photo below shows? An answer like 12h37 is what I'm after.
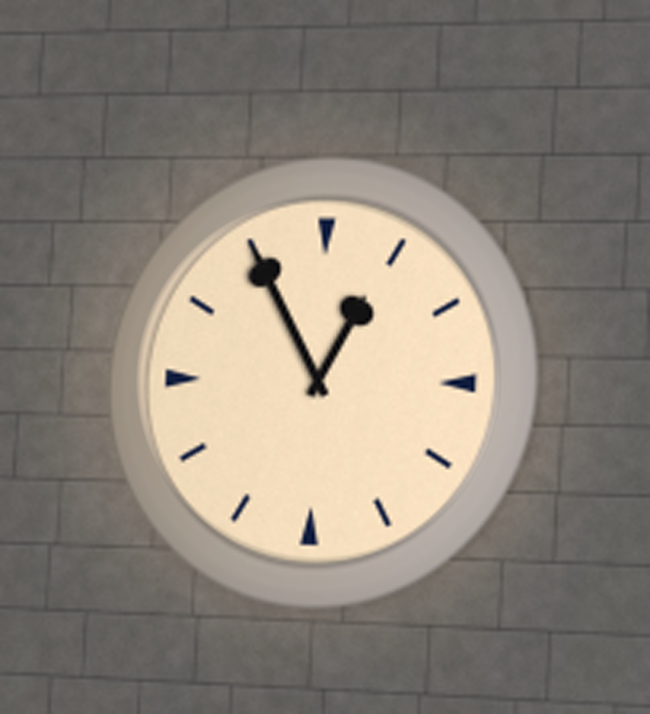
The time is 12h55
